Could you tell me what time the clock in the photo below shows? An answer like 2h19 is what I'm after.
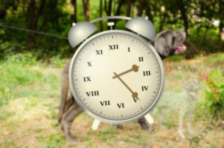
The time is 2h24
